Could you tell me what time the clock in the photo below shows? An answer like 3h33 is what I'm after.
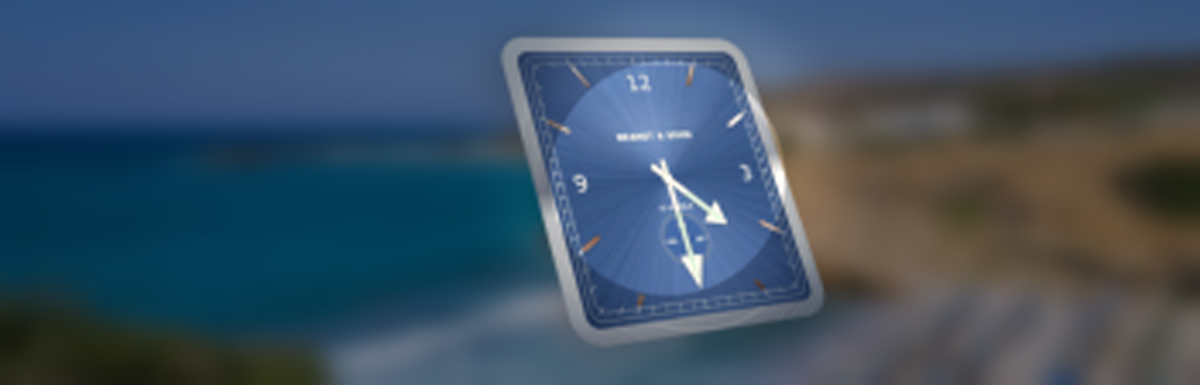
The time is 4h30
